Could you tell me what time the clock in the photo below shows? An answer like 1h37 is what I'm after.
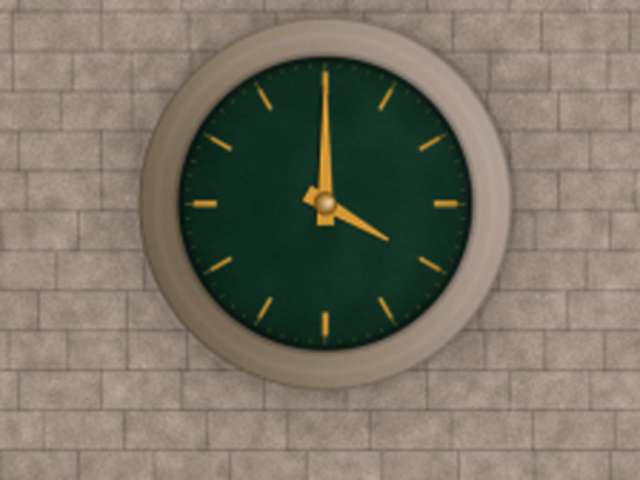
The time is 4h00
